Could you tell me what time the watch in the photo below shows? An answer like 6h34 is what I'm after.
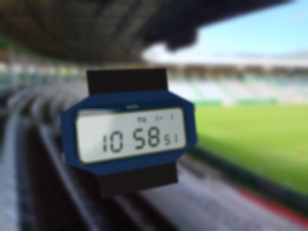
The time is 10h58
